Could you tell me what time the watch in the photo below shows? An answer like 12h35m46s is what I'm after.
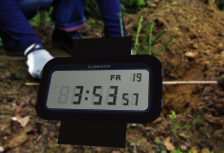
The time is 3h53m57s
